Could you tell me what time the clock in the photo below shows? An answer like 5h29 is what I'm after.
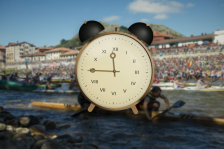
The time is 11h45
